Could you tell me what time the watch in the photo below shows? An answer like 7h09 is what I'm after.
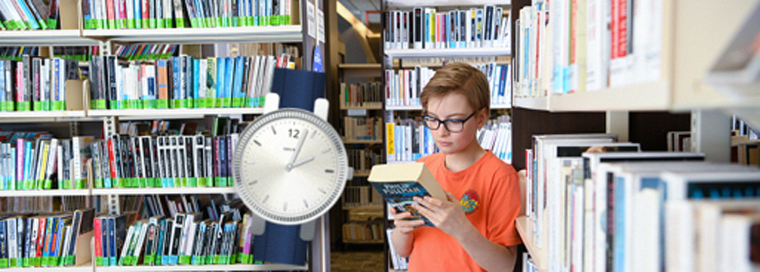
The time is 2h03
